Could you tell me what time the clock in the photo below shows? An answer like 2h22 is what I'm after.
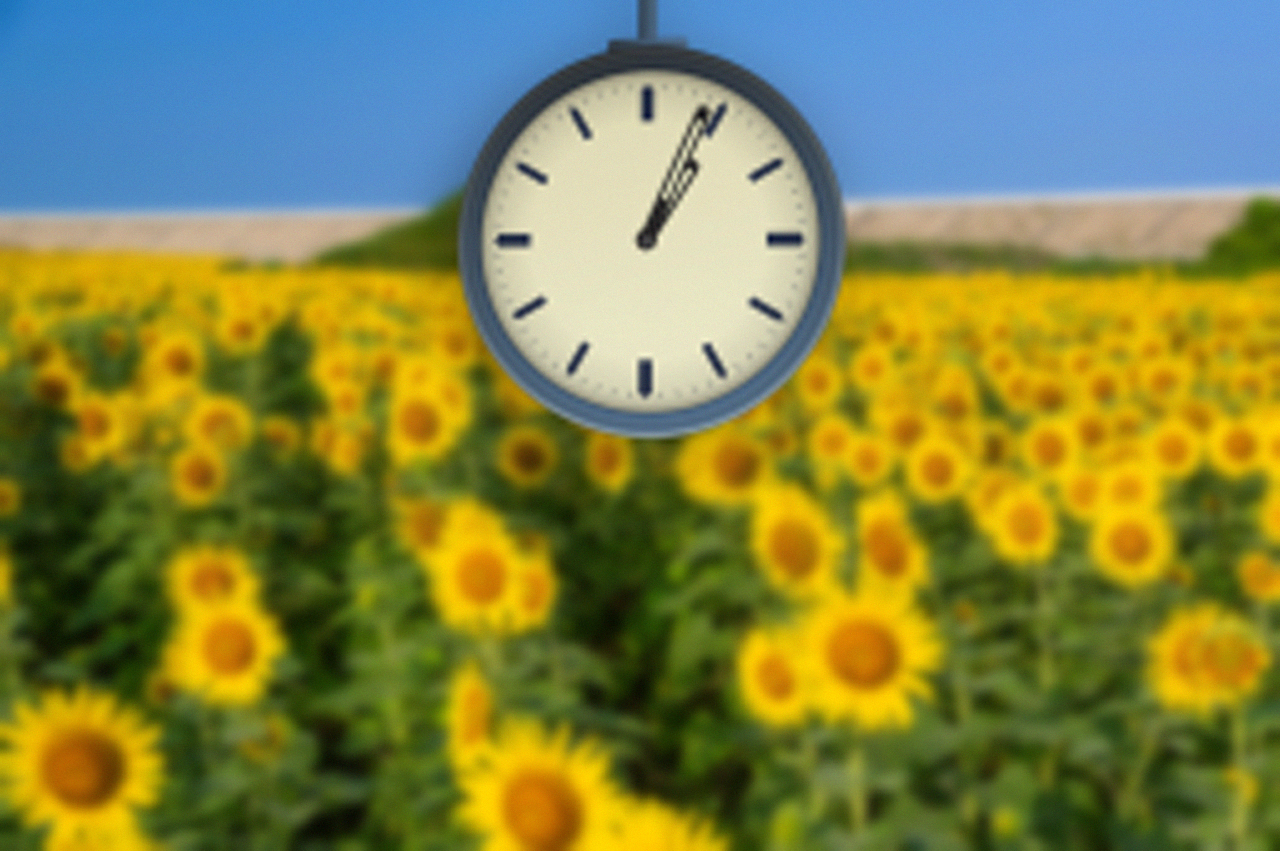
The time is 1h04
